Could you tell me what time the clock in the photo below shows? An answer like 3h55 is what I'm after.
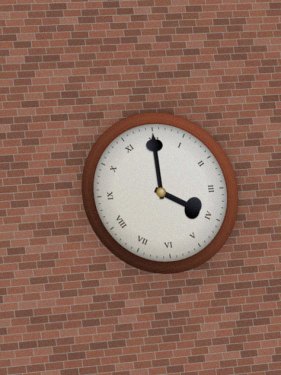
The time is 4h00
